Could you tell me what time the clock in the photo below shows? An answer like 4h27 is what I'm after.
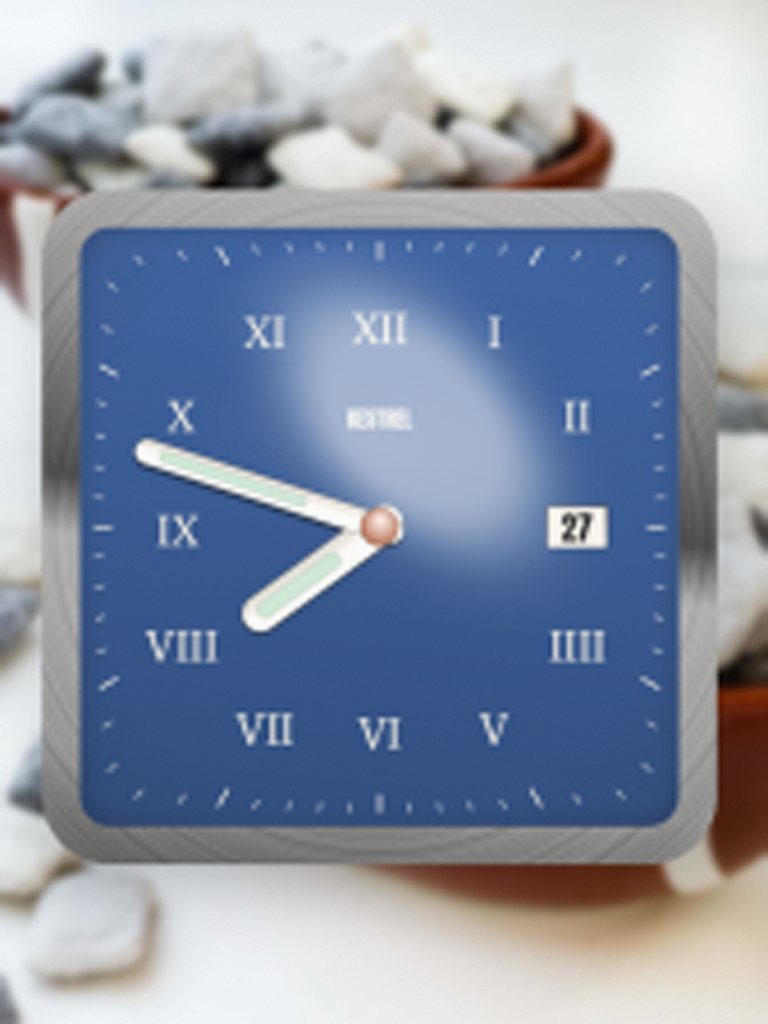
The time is 7h48
